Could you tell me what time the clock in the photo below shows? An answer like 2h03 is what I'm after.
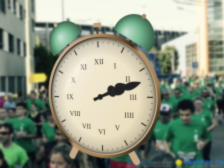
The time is 2h12
